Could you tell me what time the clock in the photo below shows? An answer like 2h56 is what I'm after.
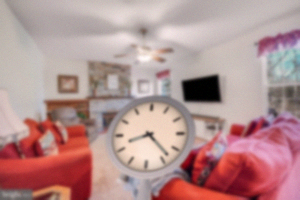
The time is 8h23
